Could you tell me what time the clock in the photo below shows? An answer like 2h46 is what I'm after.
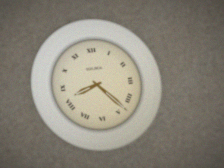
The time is 8h23
